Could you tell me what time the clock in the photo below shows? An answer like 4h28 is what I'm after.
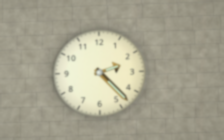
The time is 2h23
